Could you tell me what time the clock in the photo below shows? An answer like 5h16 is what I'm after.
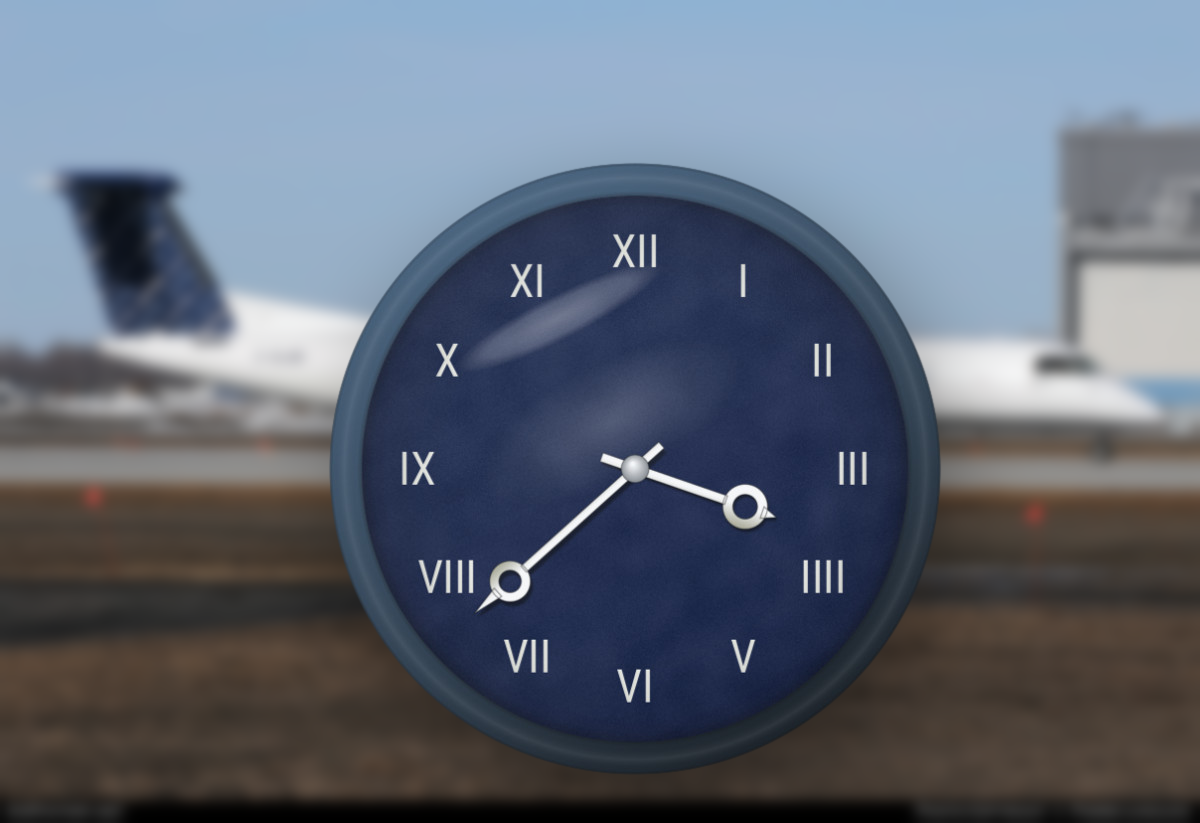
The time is 3h38
